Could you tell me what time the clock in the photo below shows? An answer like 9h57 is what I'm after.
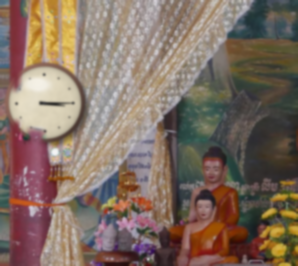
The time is 3h15
